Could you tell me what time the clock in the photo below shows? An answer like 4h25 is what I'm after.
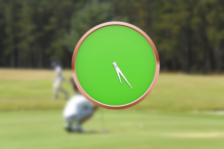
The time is 5h24
